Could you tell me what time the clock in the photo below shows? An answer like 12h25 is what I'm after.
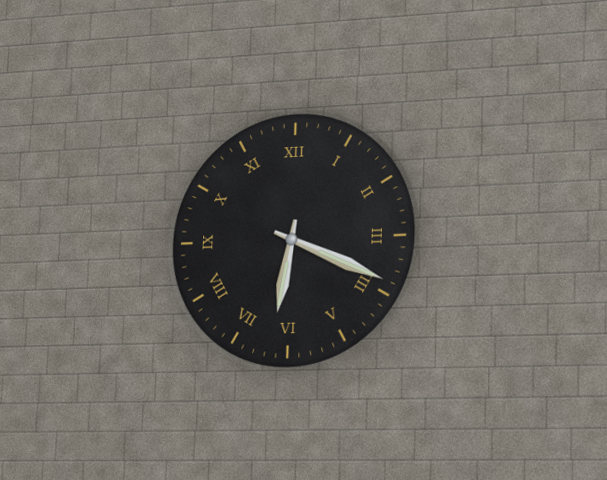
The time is 6h19
